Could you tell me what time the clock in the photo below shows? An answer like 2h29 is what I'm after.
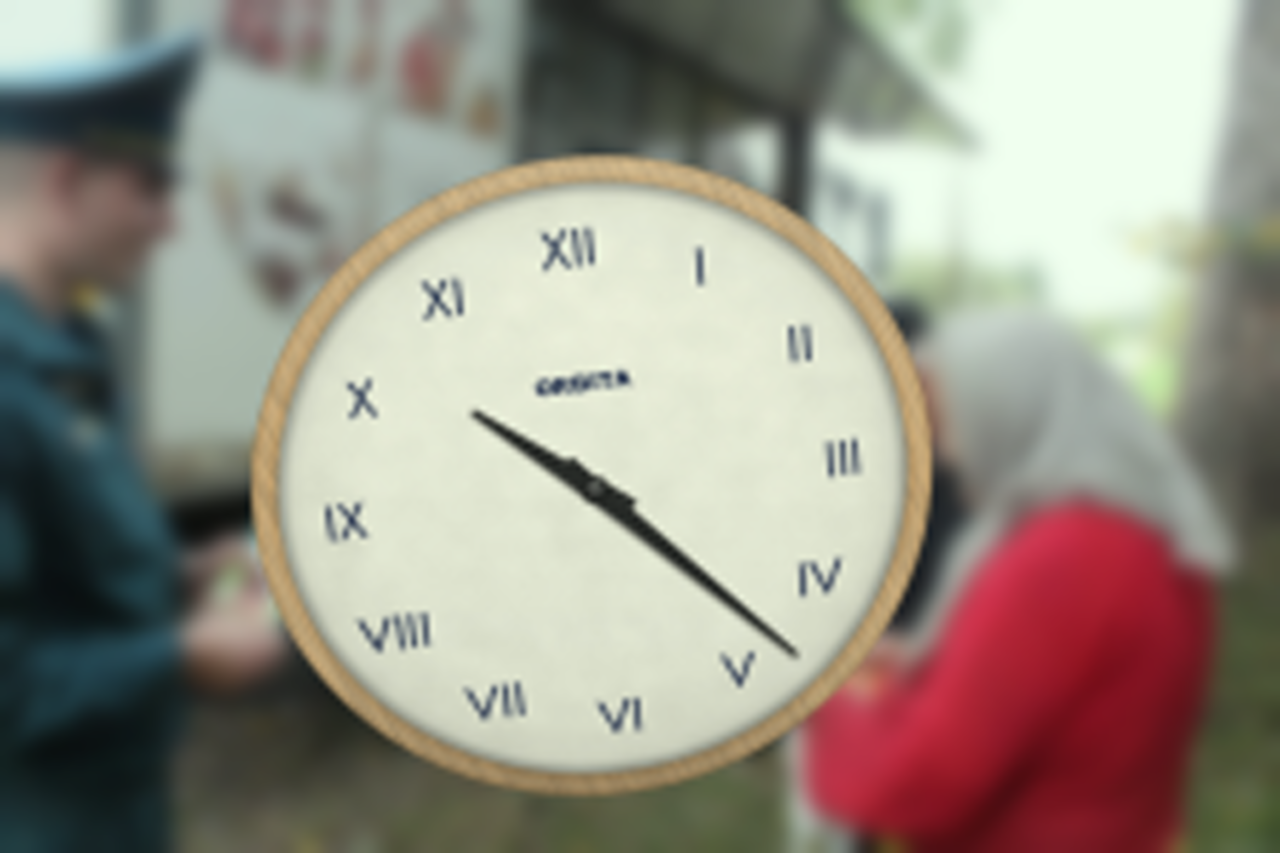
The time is 10h23
